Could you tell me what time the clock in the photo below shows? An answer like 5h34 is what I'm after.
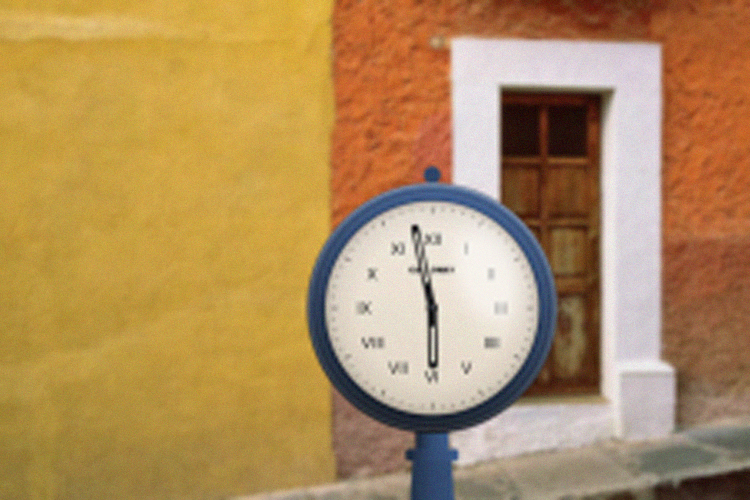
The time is 5h58
